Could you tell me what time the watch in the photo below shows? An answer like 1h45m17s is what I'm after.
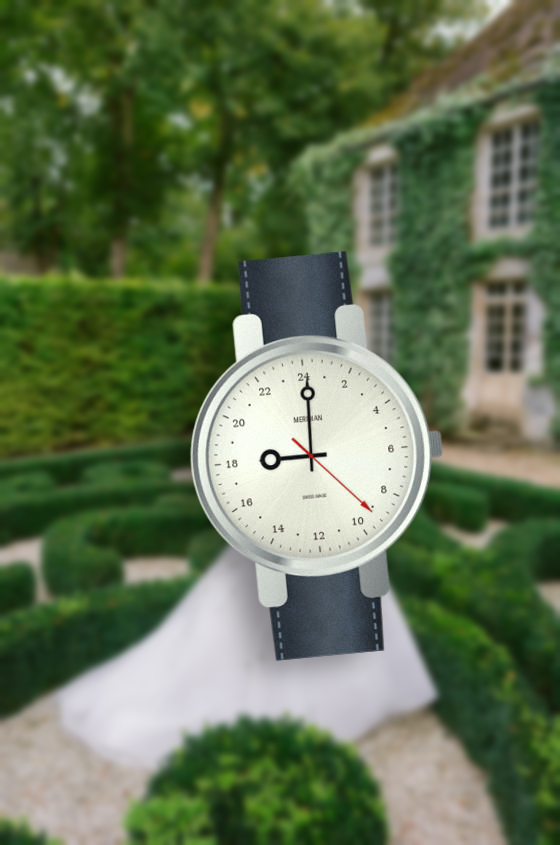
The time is 18h00m23s
